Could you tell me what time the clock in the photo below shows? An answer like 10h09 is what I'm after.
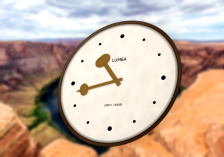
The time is 10h43
